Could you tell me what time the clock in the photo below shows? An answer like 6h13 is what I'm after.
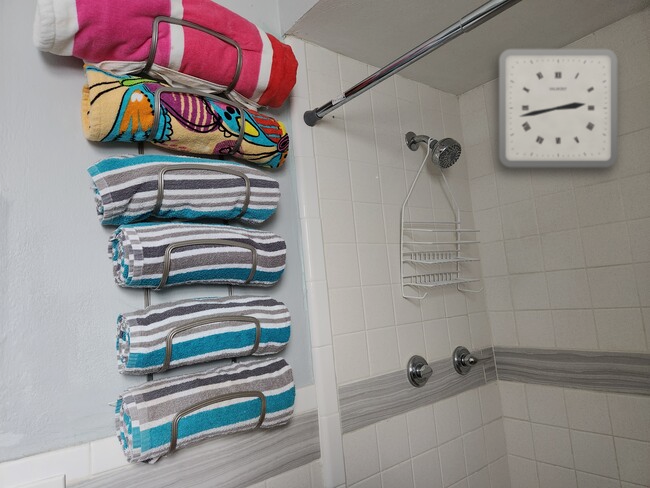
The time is 2h43
